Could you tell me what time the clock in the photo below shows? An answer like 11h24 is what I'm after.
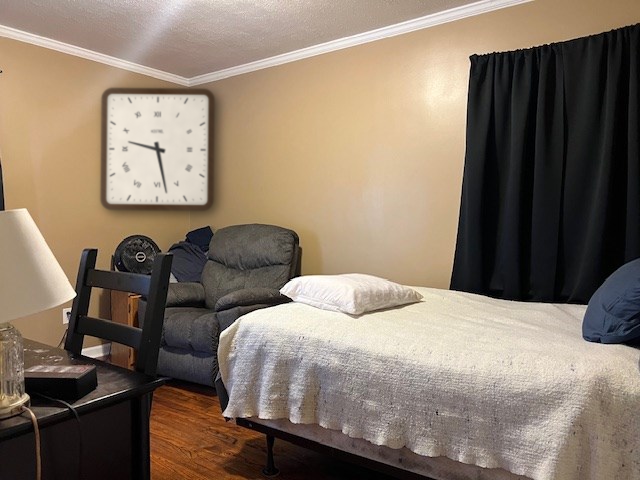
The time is 9h28
